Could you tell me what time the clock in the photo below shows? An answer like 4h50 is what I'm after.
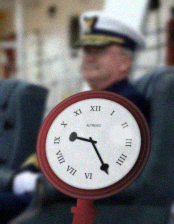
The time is 9h25
